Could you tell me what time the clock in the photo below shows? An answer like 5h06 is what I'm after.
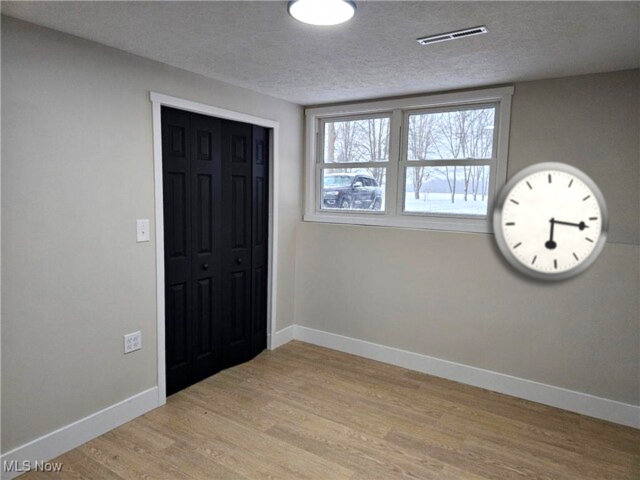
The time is 6h17
